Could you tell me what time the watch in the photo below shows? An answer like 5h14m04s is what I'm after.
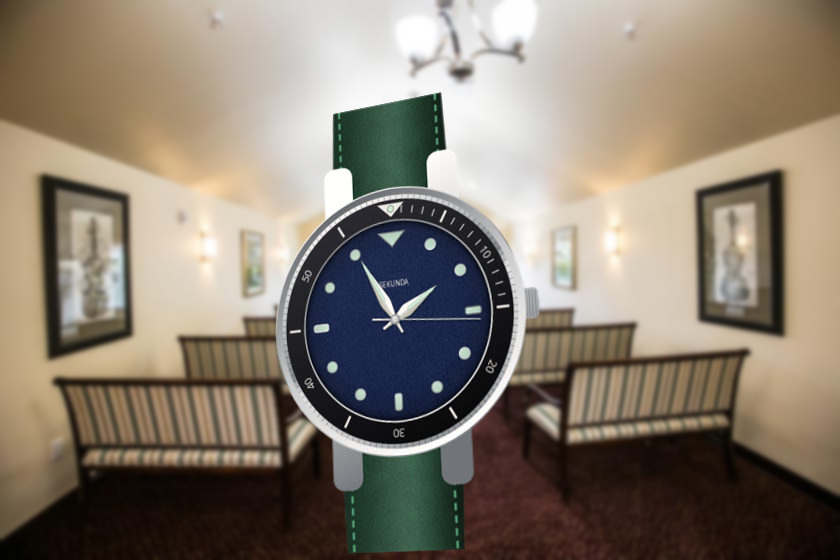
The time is 1h55m16s
